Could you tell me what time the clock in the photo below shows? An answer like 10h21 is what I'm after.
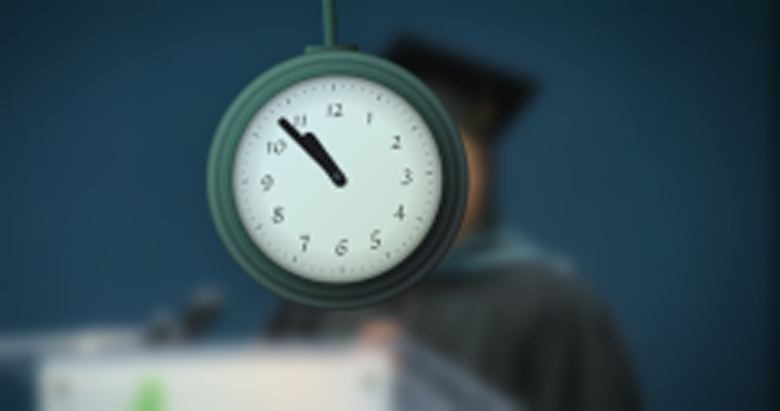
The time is 10h53
